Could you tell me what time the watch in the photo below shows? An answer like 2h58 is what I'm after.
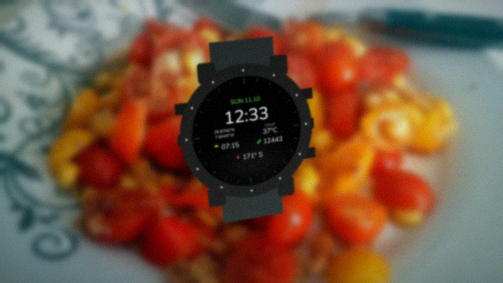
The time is 12h33
